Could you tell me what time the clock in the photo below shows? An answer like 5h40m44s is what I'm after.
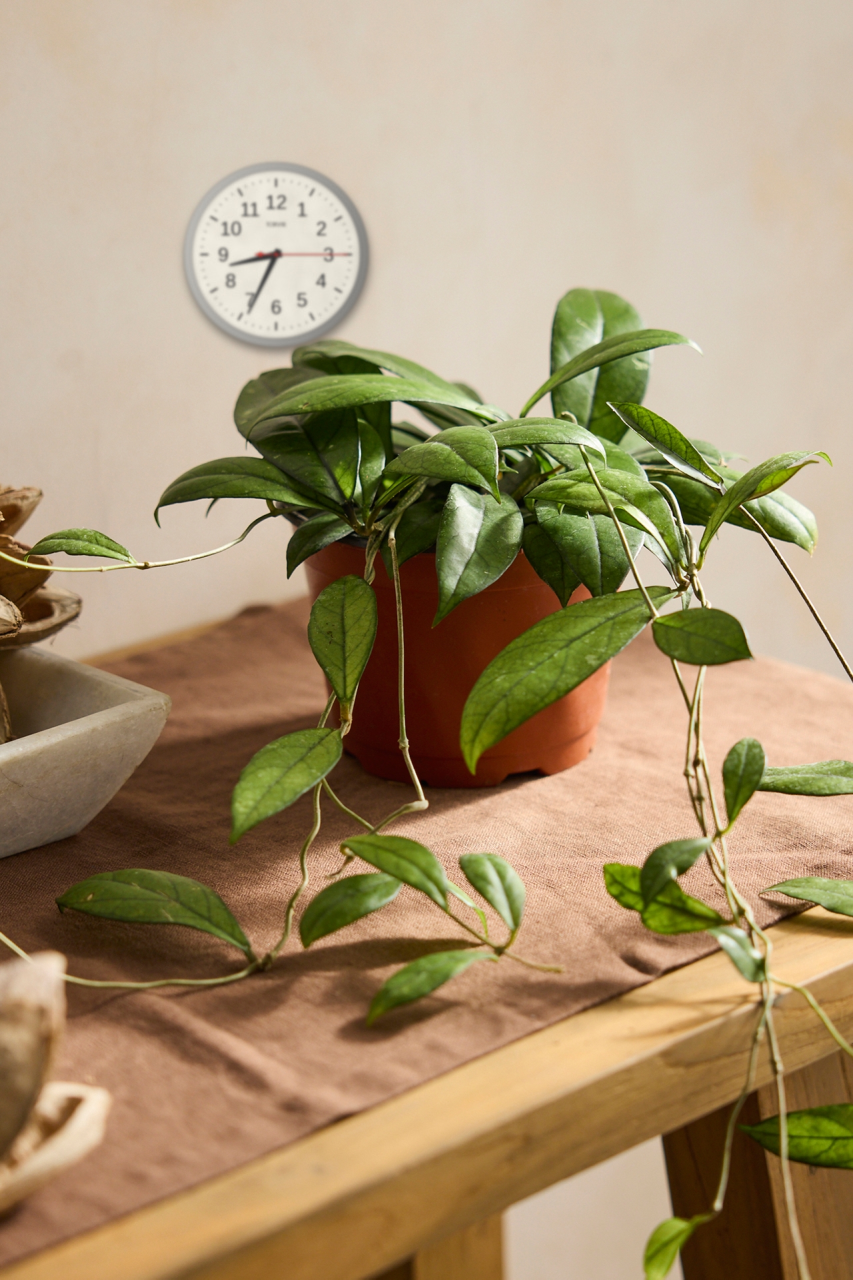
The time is 8h34m15s
